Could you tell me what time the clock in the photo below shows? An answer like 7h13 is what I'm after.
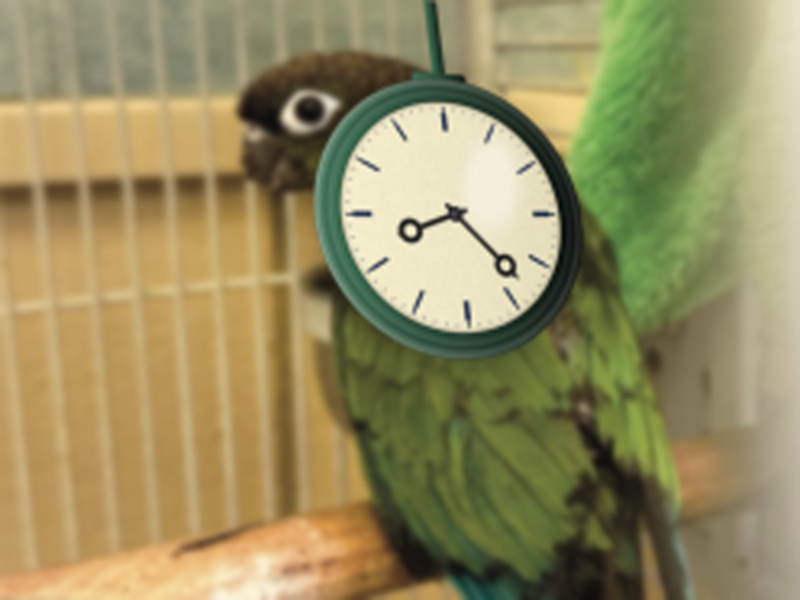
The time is 8h23
